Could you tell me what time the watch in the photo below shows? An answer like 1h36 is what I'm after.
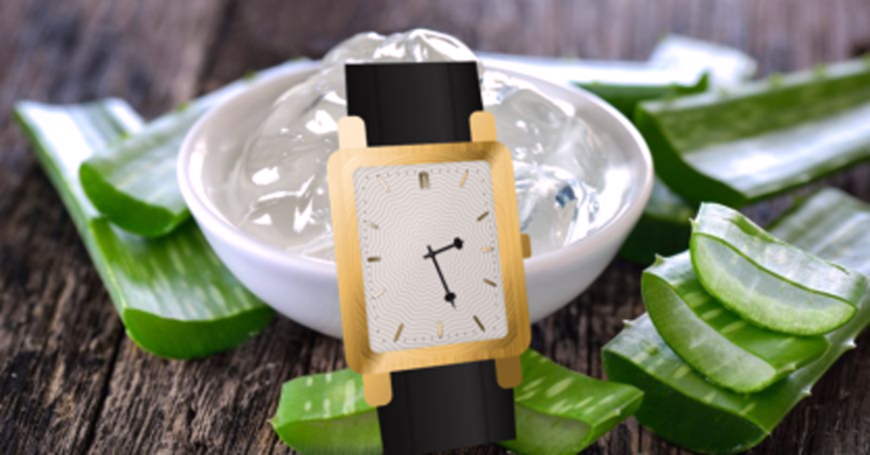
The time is 2h27
